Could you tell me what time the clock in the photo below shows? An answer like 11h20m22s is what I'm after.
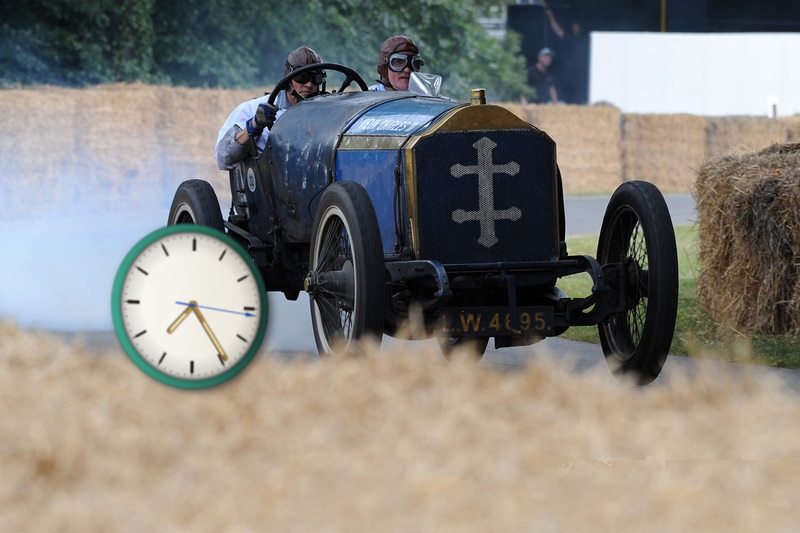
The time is 7h24m16s
